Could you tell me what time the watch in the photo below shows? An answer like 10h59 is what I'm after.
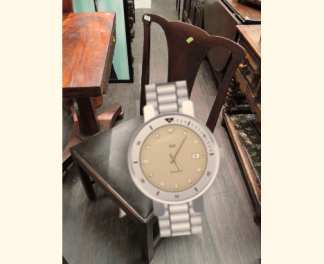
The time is 5h06
